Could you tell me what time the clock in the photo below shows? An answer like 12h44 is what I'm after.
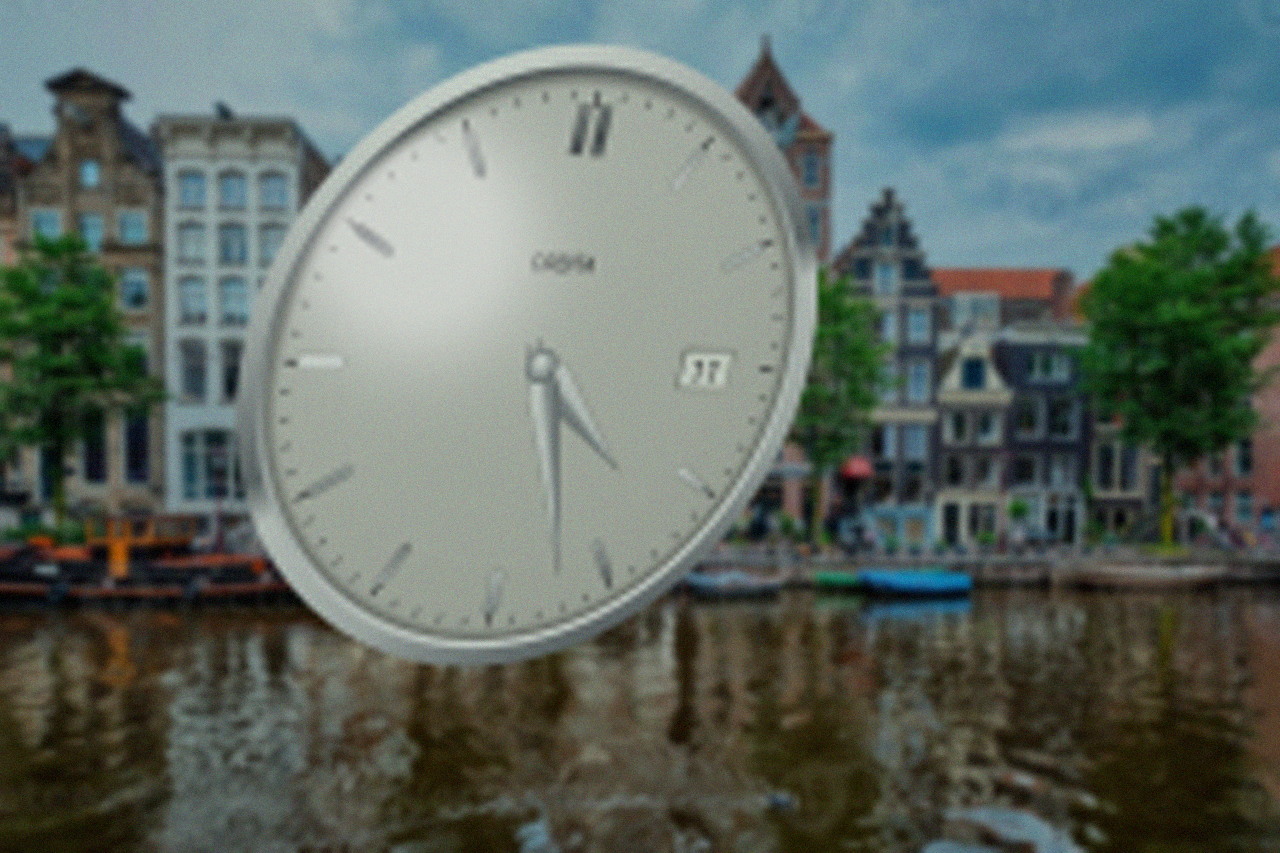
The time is 4h27
